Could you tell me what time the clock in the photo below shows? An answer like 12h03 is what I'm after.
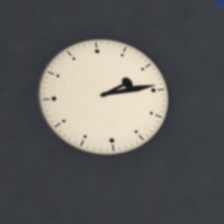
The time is 2h14
